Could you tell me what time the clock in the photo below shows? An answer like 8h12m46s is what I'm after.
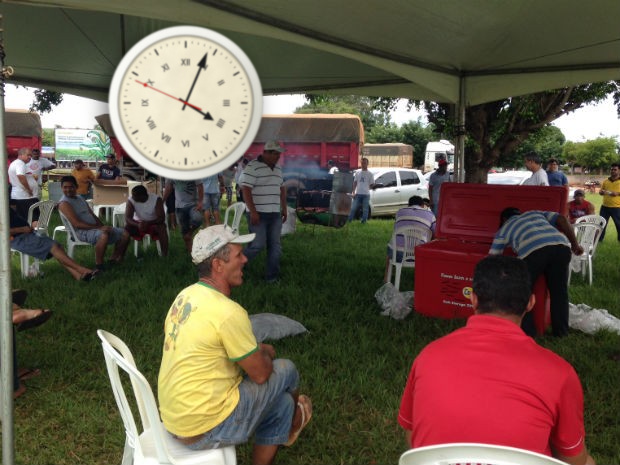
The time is 4h03m49s
